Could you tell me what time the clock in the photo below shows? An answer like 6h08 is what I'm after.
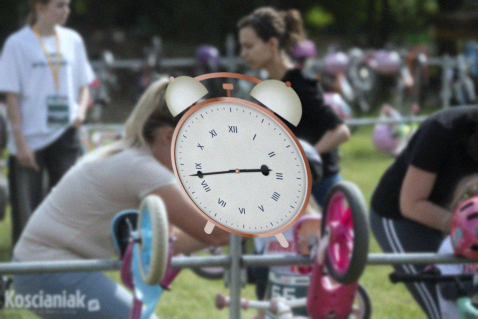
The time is 2h43
